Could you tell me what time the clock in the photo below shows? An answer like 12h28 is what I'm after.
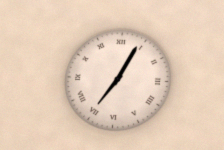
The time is 7h04
